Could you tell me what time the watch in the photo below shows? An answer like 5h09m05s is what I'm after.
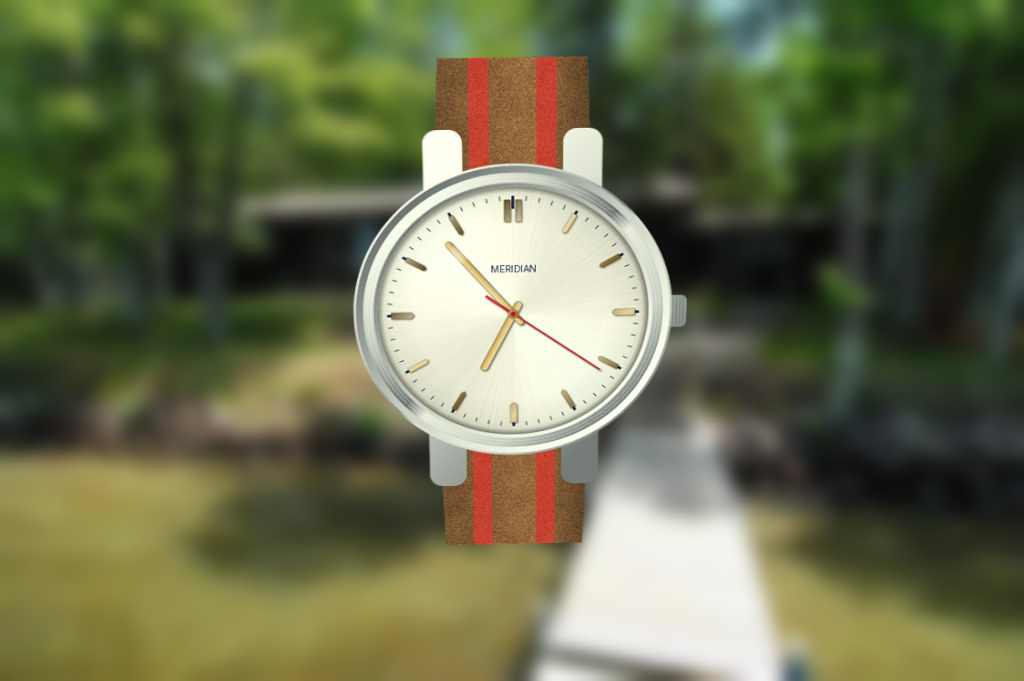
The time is 6h53m21s
